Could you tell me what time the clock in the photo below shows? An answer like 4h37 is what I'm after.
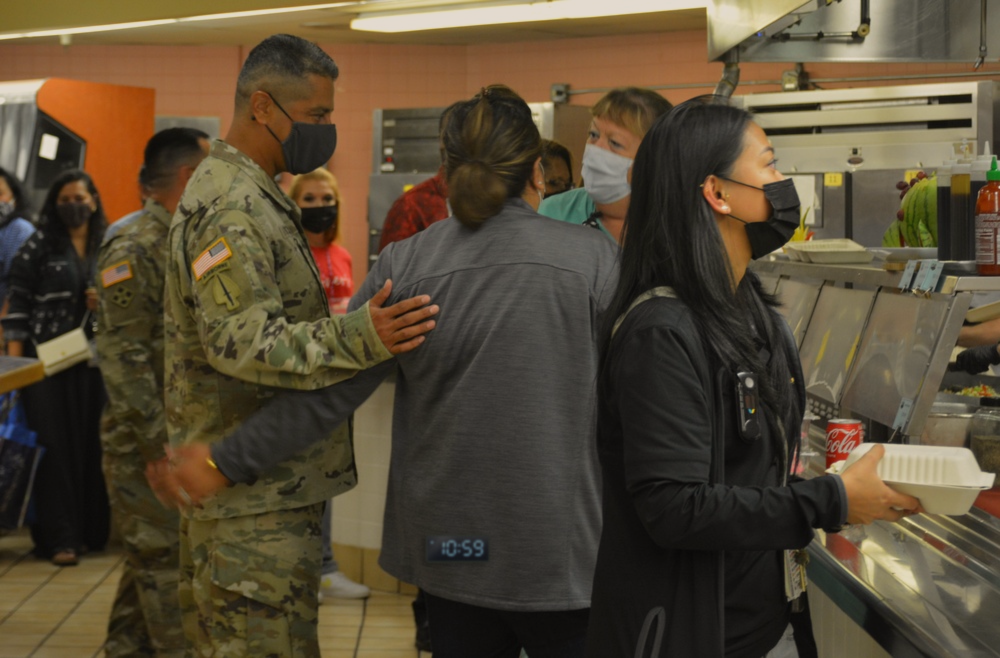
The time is 10h59
